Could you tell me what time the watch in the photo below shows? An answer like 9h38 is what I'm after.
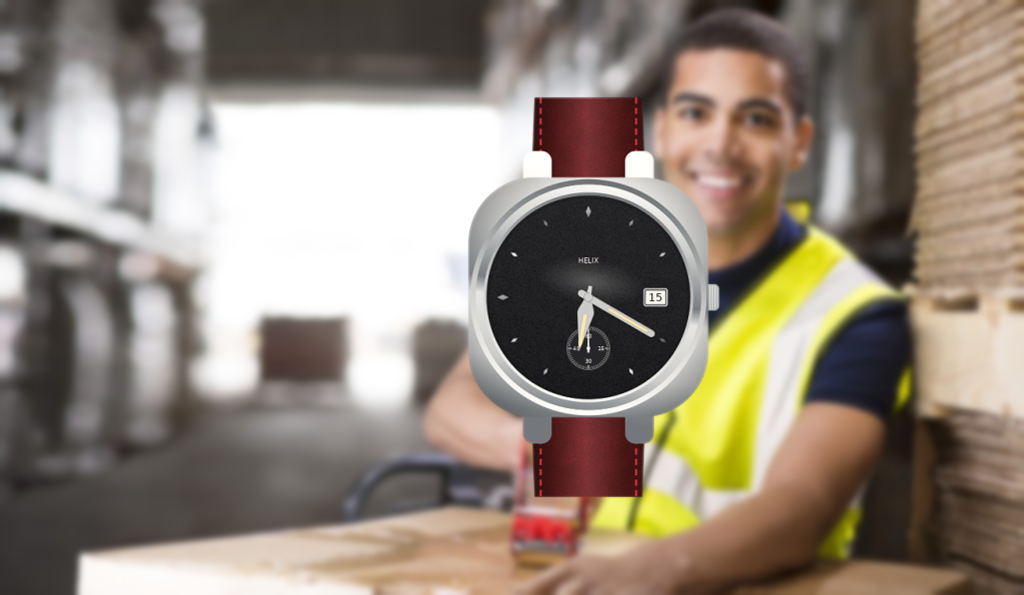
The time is 6h20
